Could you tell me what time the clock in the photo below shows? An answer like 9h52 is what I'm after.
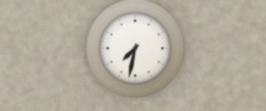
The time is 7h32
